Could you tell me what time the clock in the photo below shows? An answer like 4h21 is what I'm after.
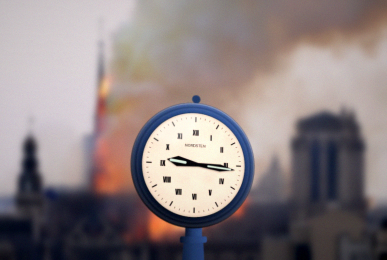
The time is 9h16
